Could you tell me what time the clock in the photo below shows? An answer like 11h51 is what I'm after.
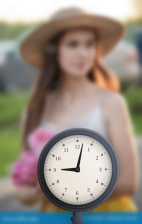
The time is 9h02
